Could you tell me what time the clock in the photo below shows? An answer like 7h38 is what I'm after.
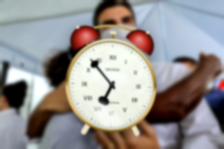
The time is 6h53
